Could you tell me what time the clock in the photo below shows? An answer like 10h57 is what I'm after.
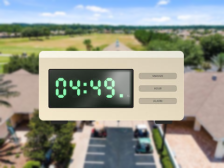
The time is 4h49
